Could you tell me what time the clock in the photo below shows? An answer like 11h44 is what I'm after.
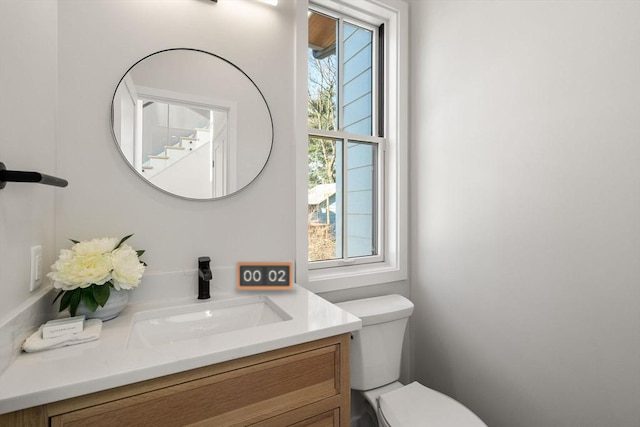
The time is 0h02
